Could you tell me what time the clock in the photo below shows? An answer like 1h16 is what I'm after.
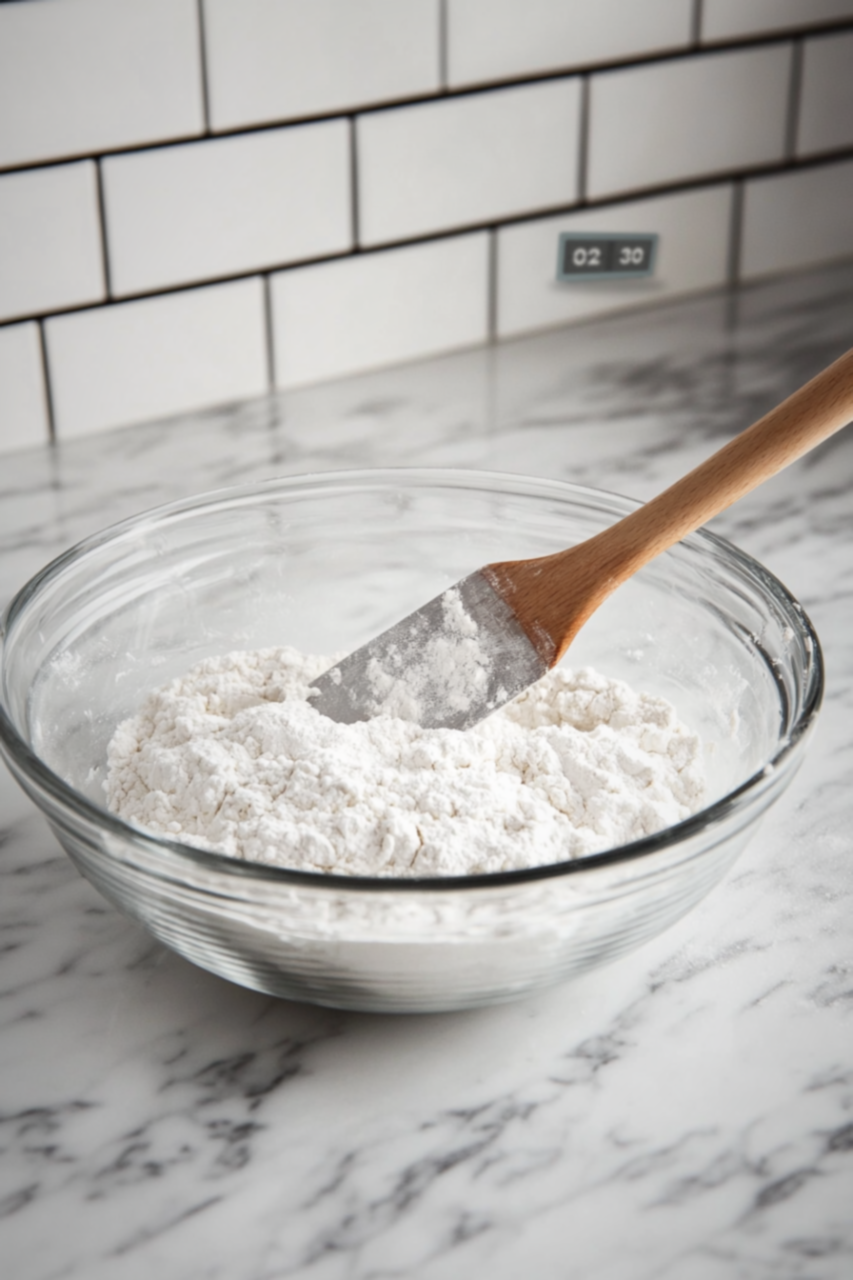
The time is 2h30
